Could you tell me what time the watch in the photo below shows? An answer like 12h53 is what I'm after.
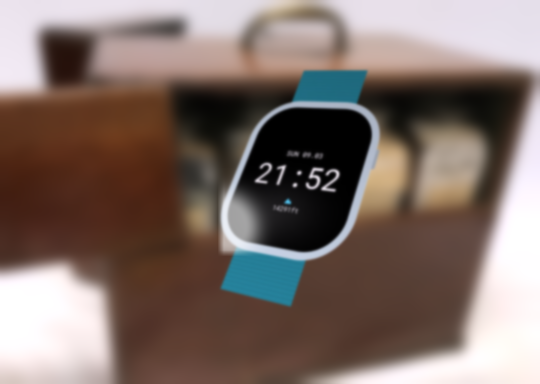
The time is 21h52
